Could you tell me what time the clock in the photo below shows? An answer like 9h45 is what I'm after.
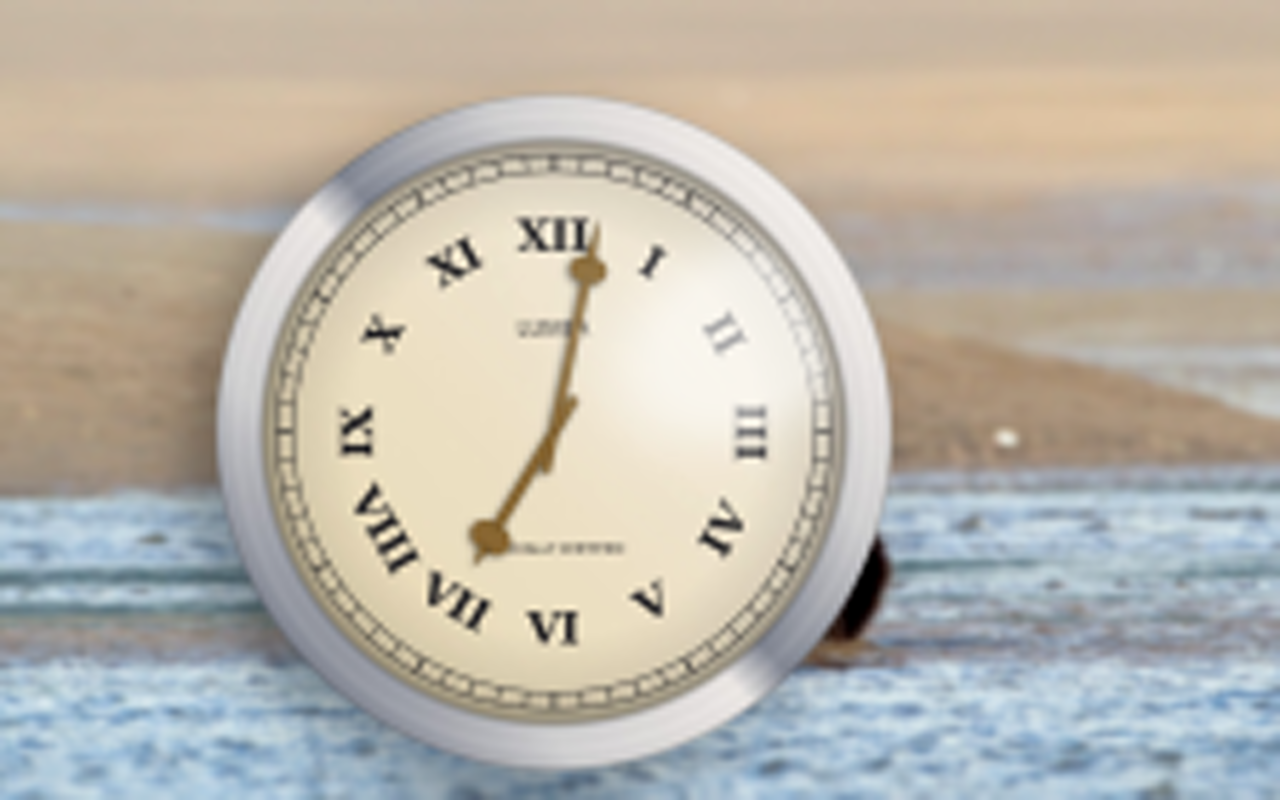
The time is 7h02
